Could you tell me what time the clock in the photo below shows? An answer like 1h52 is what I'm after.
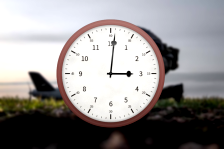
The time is 3h01
